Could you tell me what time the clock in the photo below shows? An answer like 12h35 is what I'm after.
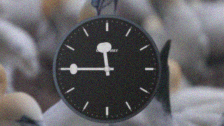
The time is 11h45
